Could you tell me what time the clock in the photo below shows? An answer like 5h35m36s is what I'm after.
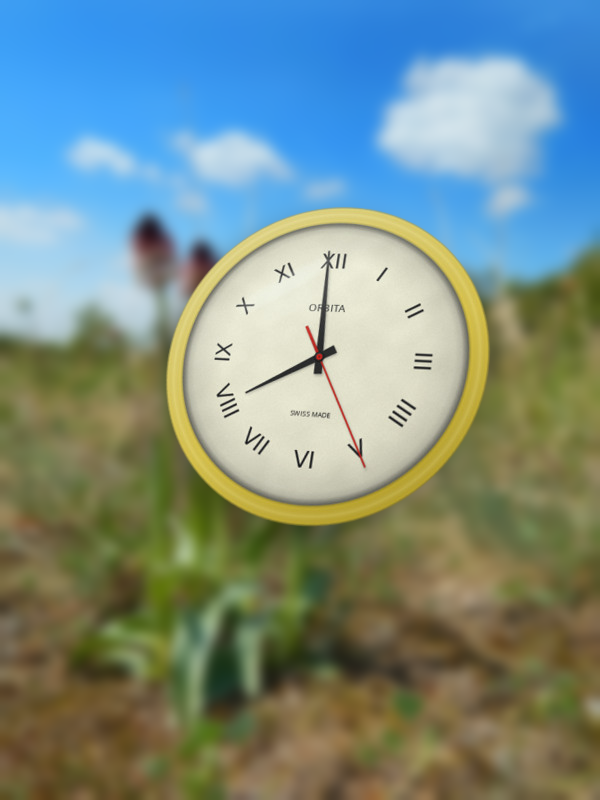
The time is 7h59m25s
